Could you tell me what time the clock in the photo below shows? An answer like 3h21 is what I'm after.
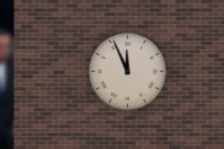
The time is 11h56
